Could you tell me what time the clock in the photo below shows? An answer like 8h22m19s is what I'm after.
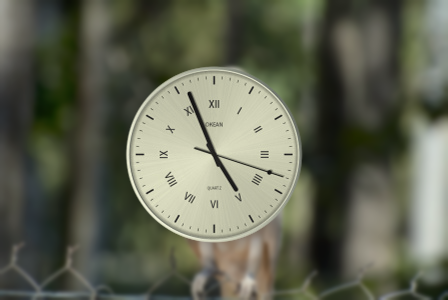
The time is 4h56m18s
